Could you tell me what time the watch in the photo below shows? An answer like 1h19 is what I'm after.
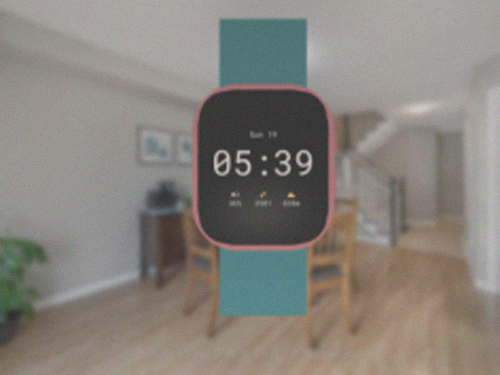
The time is 5h39
